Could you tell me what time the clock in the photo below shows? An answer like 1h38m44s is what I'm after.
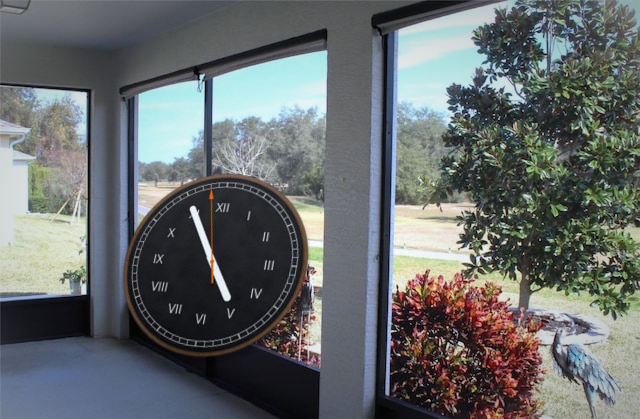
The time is 4h54m58s
